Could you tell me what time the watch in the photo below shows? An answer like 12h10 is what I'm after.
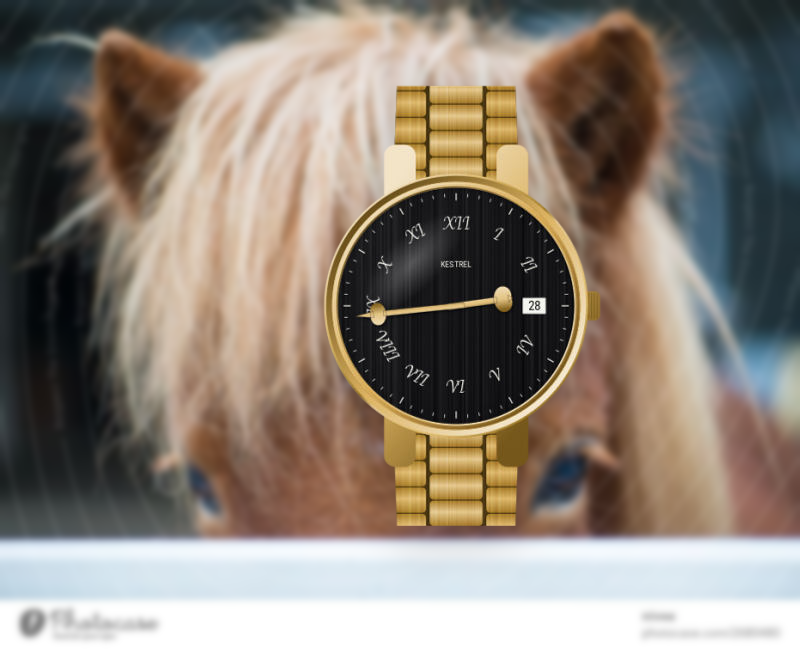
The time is 2h44
